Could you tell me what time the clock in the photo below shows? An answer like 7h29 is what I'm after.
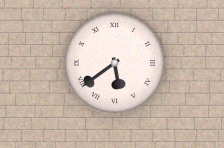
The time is 5h39
